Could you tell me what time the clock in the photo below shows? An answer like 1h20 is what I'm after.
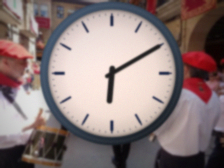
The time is 6h10
